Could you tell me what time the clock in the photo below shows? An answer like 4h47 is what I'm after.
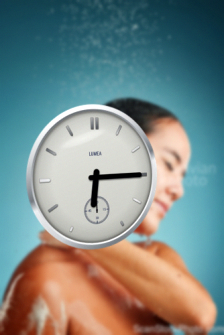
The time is 6h15
